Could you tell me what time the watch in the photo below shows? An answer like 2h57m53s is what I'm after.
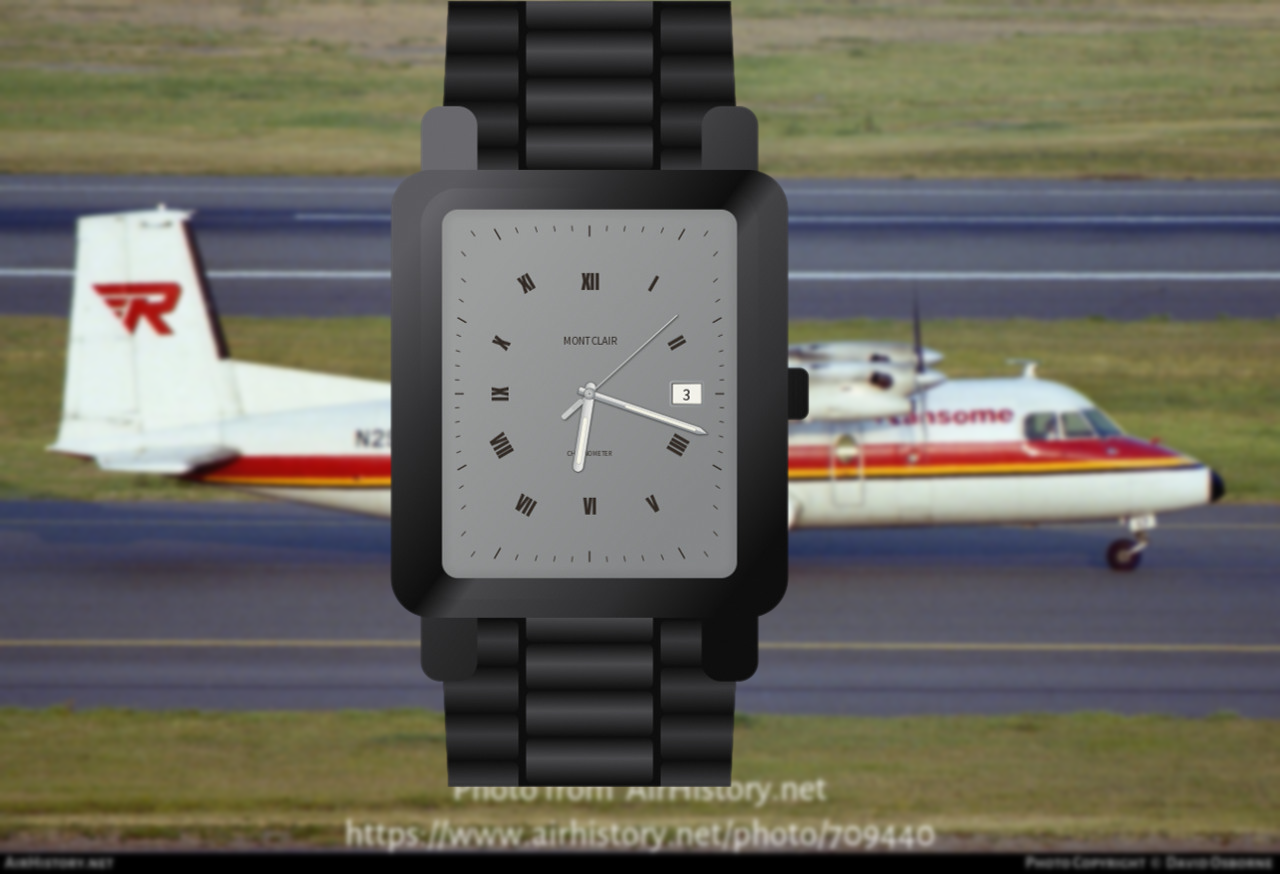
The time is 6h18m08s
